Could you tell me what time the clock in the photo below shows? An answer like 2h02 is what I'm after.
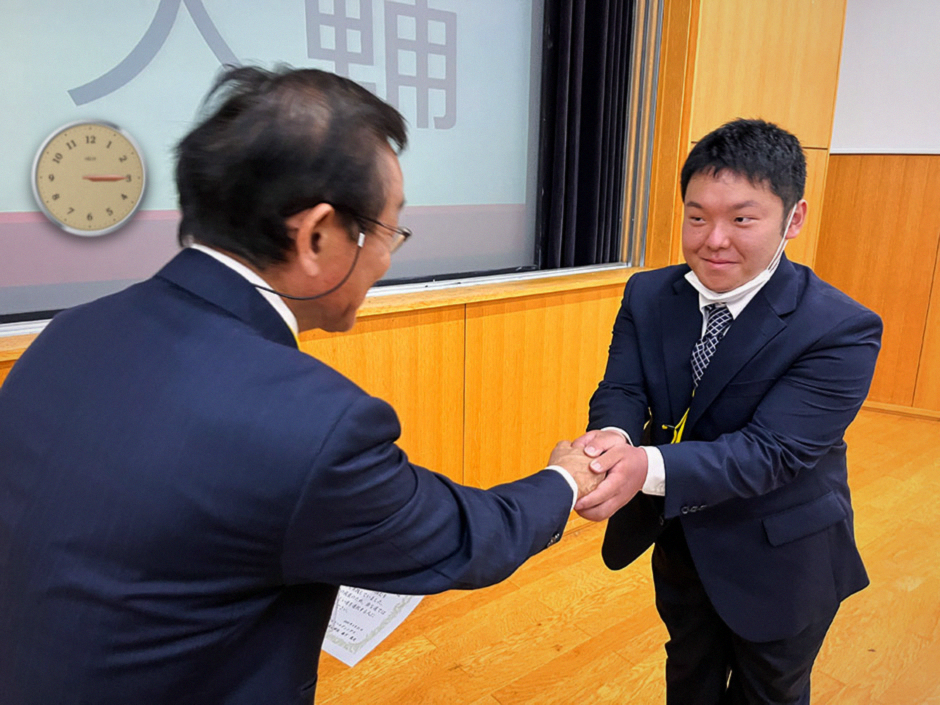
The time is 3h15
